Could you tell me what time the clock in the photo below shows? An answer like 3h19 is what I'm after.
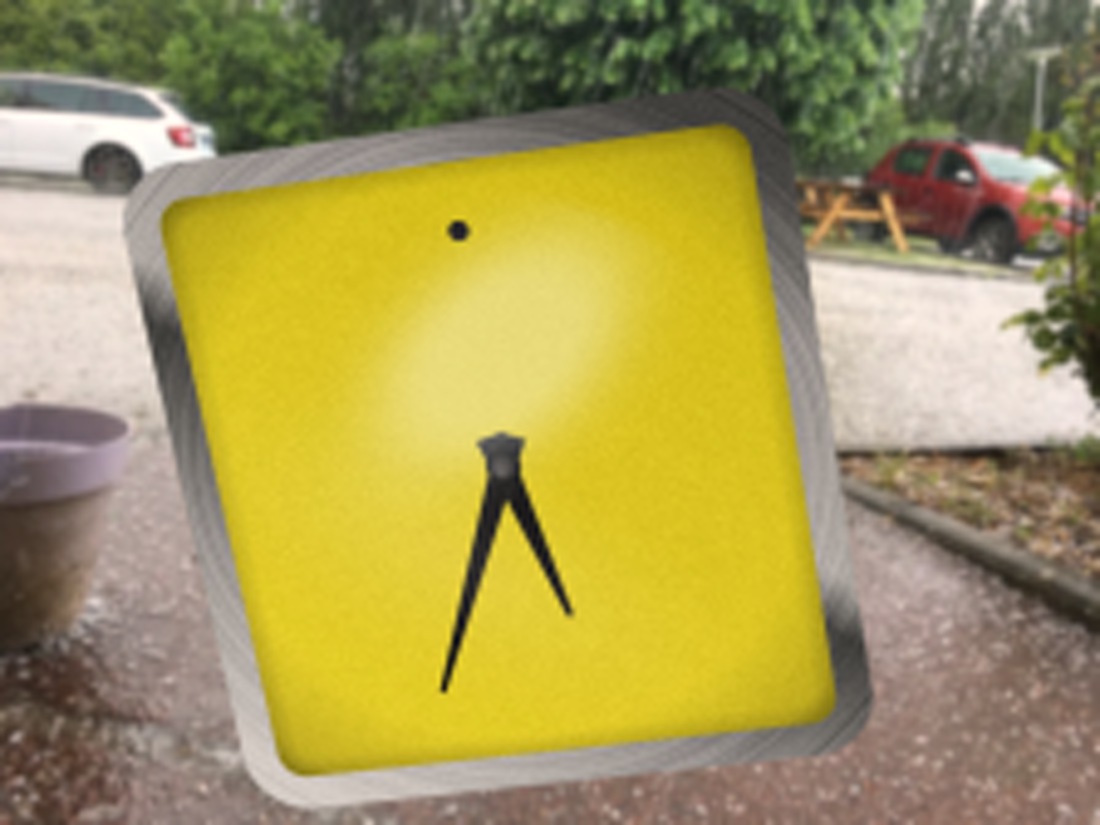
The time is 5h34
